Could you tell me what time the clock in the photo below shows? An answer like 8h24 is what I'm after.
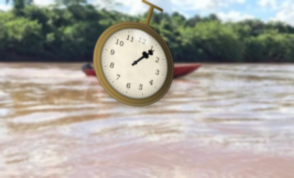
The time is 1h06
